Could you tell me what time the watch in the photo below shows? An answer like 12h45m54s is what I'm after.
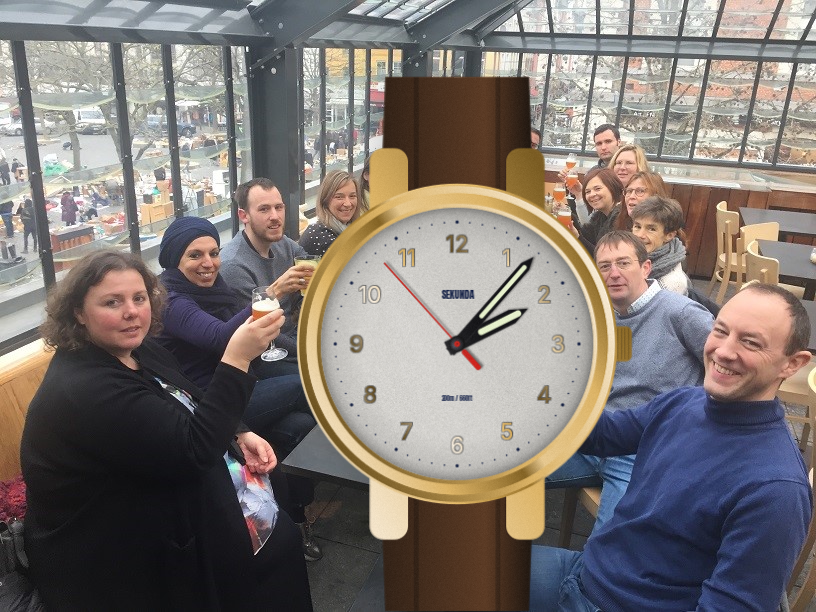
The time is 2h06m53s
